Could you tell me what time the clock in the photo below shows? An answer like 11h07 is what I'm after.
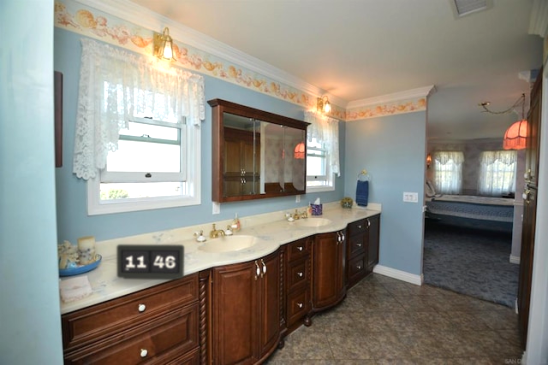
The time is 11h46
